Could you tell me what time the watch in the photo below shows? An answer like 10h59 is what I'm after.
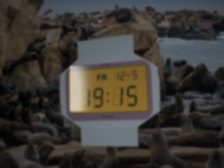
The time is 19h15
